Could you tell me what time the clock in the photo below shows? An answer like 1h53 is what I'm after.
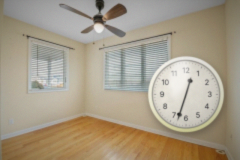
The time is 12h33
